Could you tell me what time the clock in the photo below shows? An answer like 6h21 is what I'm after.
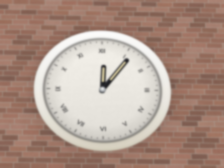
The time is 12h06
